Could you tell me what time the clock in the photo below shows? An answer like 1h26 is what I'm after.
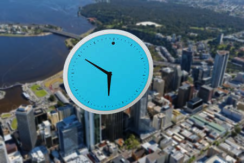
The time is 5h50
